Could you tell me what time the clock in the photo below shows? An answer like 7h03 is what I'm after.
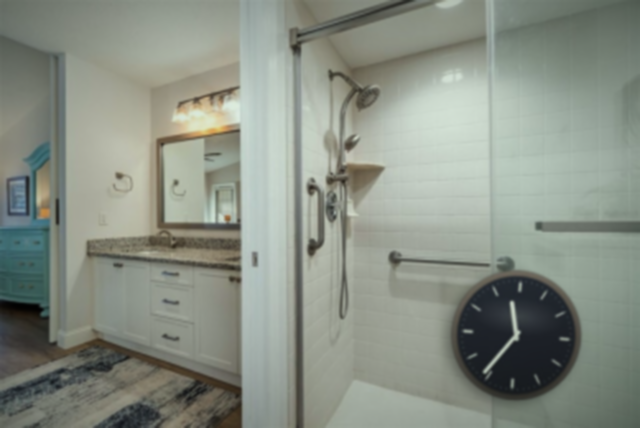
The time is 11h36
